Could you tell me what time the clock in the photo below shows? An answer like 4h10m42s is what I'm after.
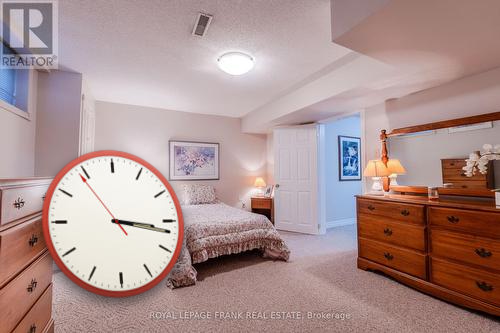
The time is 3h16m54s
